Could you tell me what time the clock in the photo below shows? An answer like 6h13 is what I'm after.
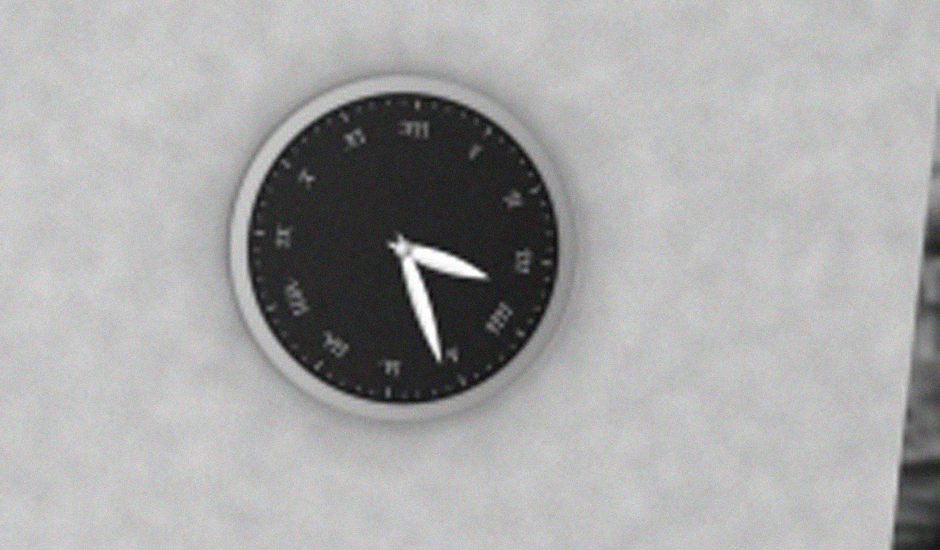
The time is 3h26
